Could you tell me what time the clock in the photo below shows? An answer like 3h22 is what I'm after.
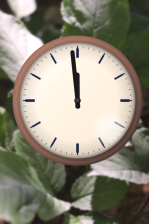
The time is 11h59
